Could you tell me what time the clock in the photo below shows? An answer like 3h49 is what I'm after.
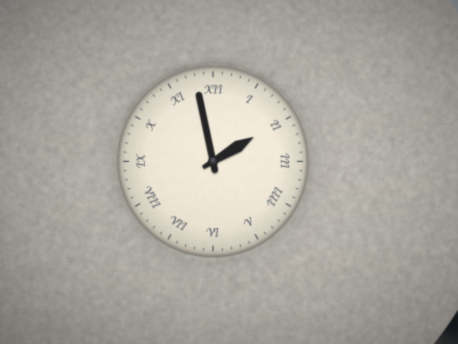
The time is 1h58
